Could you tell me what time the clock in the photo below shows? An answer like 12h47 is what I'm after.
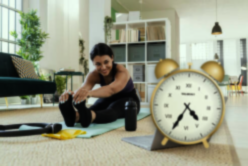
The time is 4h35
